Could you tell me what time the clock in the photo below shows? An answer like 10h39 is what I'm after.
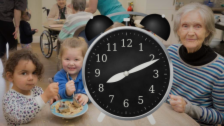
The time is 8h11
